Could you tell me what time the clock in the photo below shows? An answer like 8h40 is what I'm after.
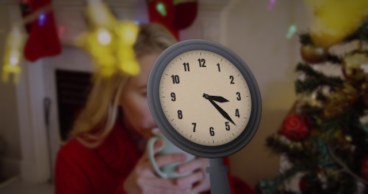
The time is 3h23
